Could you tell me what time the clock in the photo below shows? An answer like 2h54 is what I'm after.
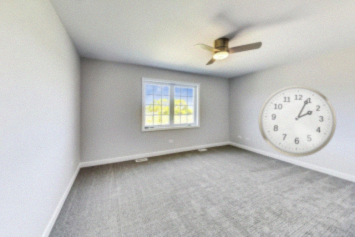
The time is 2h04
